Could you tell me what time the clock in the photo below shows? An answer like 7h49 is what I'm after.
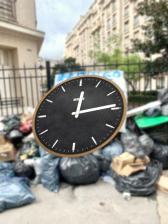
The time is 12h14
